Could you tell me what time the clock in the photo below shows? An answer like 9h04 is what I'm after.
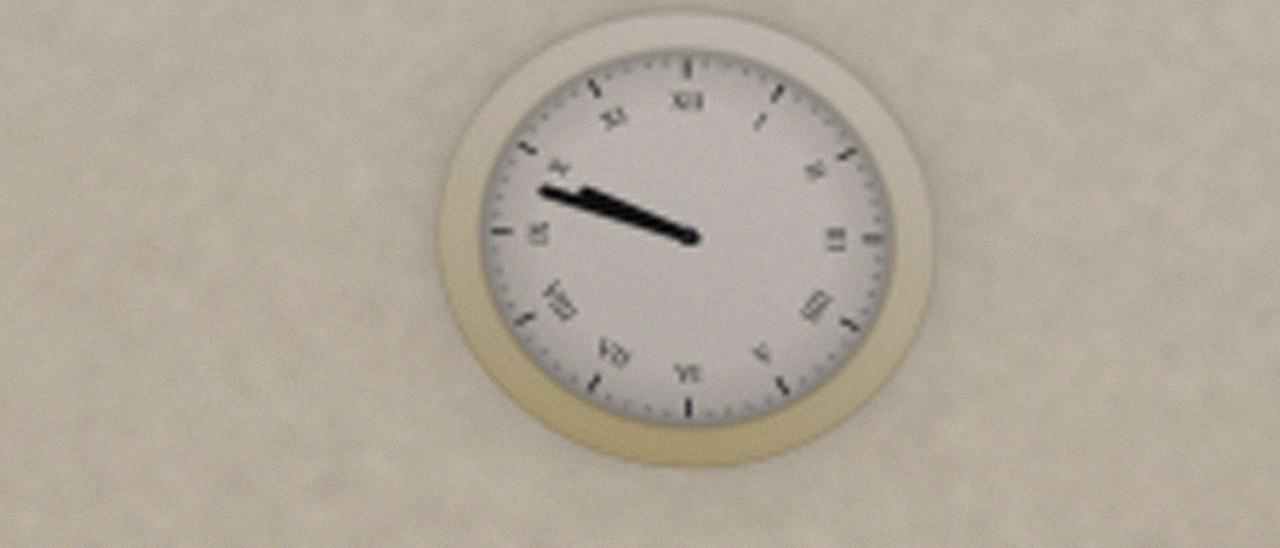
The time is 9h48
